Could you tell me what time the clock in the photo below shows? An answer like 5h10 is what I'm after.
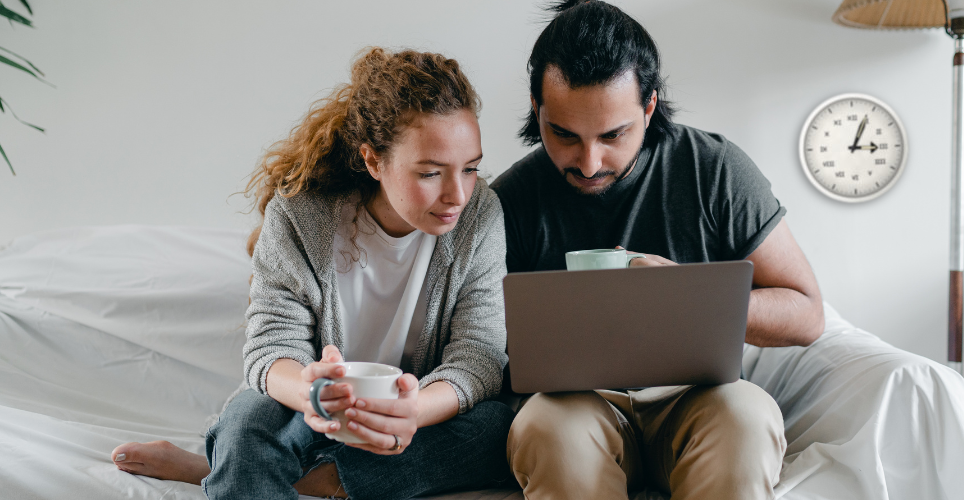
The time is 3h04
